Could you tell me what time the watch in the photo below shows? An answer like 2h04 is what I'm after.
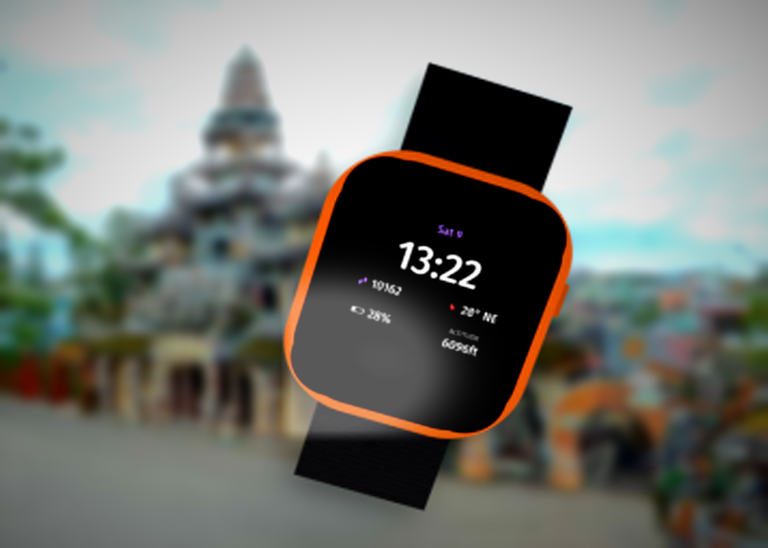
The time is 13h22
